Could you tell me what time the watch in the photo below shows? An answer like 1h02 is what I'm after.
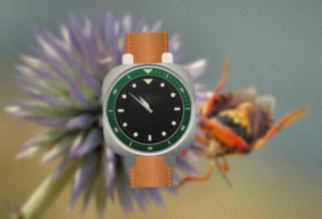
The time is 10h52
